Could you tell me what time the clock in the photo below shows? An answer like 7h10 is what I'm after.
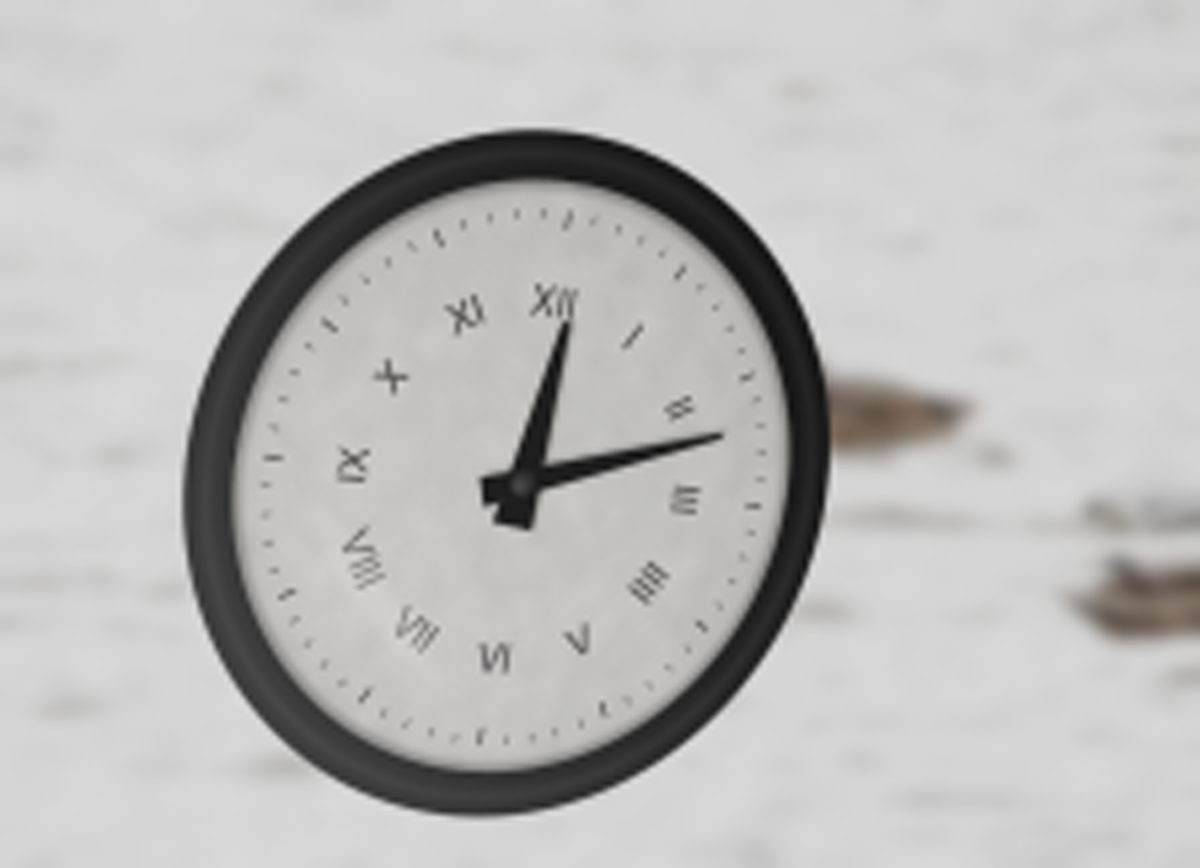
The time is 12h12
